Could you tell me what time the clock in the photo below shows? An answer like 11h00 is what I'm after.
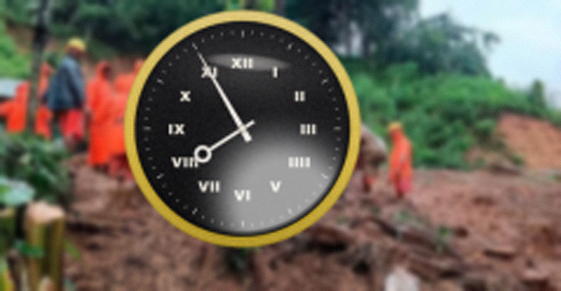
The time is 7h55
